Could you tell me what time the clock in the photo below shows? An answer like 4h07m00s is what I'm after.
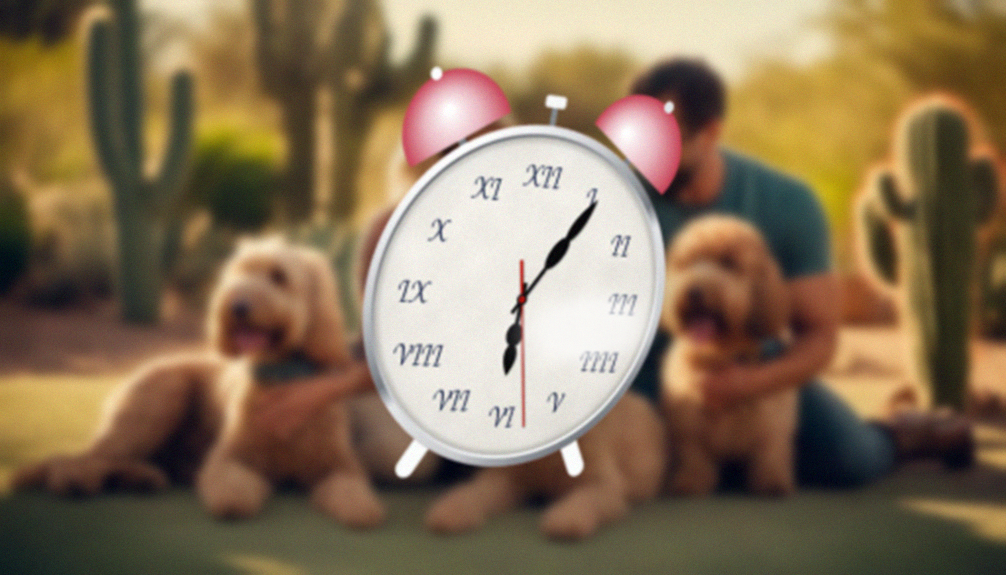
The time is 6h05m28s
